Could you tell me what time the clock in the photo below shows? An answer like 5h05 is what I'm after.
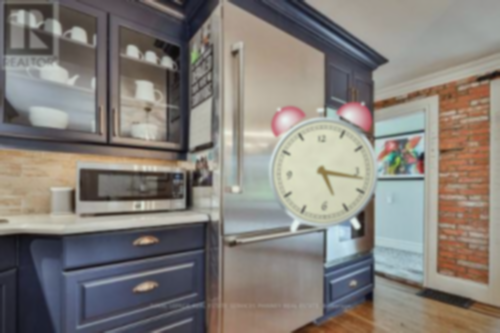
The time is 5h17
